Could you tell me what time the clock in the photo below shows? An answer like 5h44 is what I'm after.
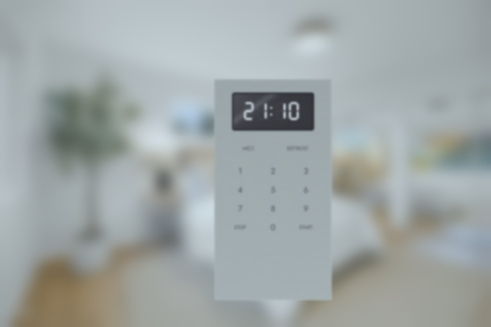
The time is 21h10
